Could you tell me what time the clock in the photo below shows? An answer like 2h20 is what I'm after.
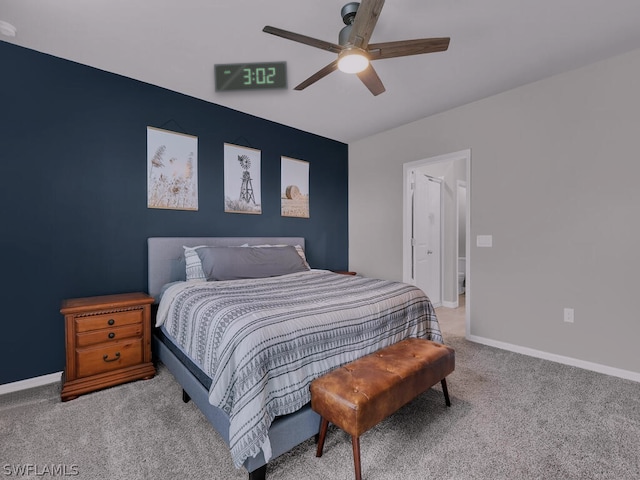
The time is 3h02
